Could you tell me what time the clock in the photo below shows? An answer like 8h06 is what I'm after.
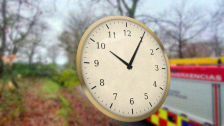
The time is 10h05
